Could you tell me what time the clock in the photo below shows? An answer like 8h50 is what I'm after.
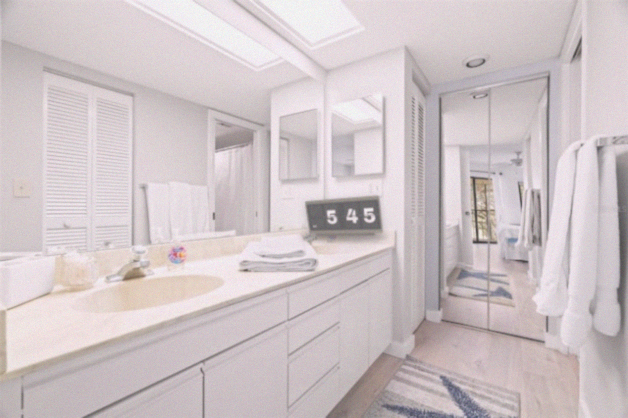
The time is 5h45
